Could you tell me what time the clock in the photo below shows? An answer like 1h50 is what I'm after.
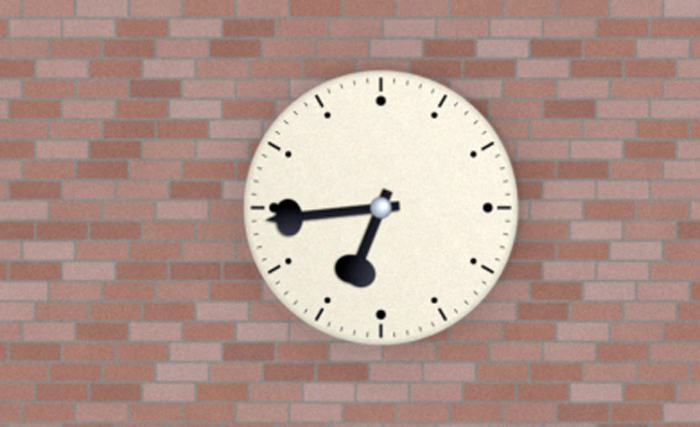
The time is 6h44
